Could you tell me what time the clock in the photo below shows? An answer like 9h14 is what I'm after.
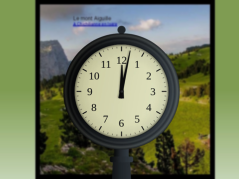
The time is 12h02
